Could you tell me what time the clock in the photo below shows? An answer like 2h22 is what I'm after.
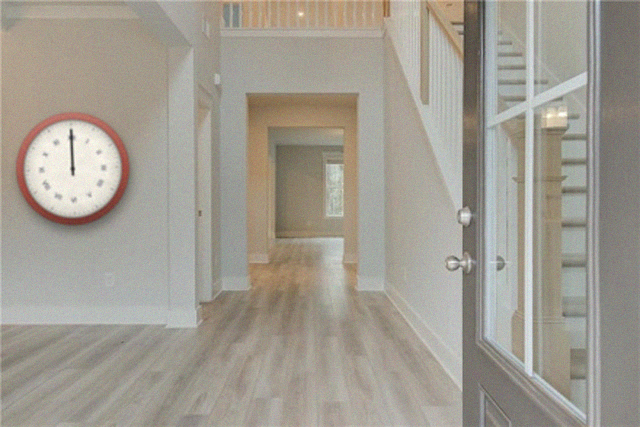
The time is 12h00
